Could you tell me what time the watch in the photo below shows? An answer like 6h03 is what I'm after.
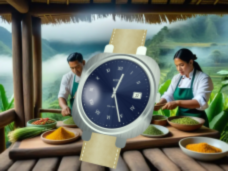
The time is 12h26
